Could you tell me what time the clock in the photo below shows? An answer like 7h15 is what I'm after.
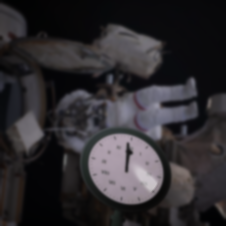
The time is 11h59
